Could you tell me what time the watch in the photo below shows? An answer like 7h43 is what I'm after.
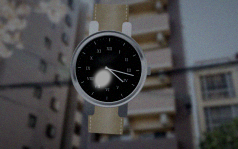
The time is 4h17
